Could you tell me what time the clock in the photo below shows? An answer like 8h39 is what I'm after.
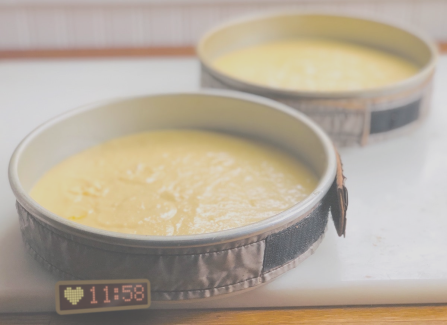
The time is 11h58
